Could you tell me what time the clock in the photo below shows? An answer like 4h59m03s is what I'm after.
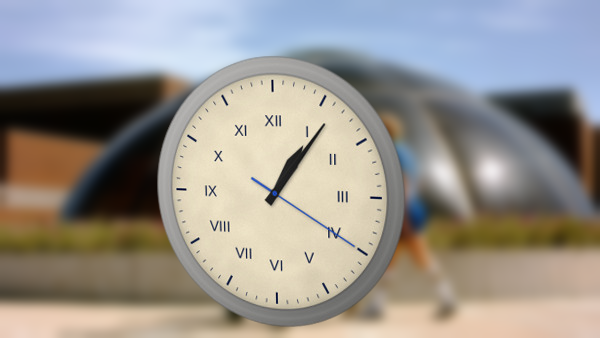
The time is 1h06m20s
